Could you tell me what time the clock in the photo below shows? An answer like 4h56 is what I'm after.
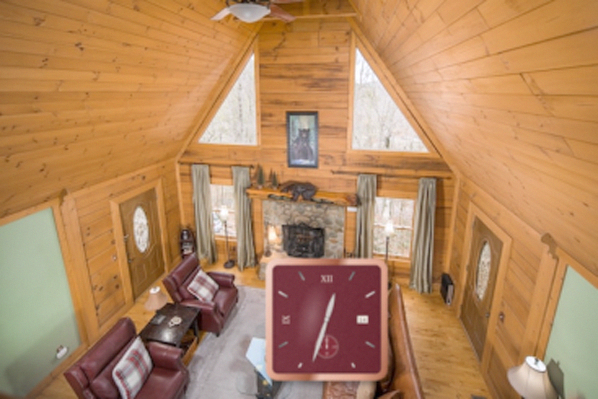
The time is 12h33
